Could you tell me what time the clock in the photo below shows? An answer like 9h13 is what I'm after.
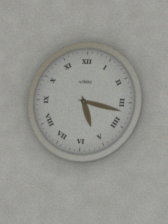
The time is 5h17
